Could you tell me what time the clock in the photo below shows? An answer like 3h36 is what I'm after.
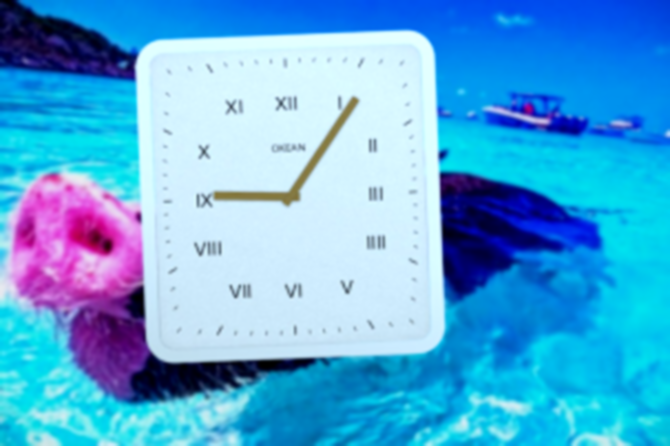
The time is 9h06
